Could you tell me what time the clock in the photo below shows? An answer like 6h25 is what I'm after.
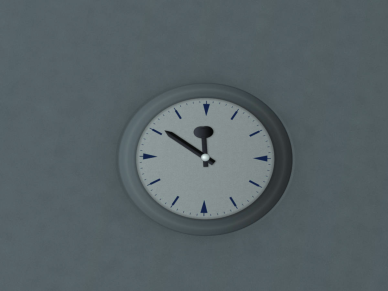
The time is 11h51
